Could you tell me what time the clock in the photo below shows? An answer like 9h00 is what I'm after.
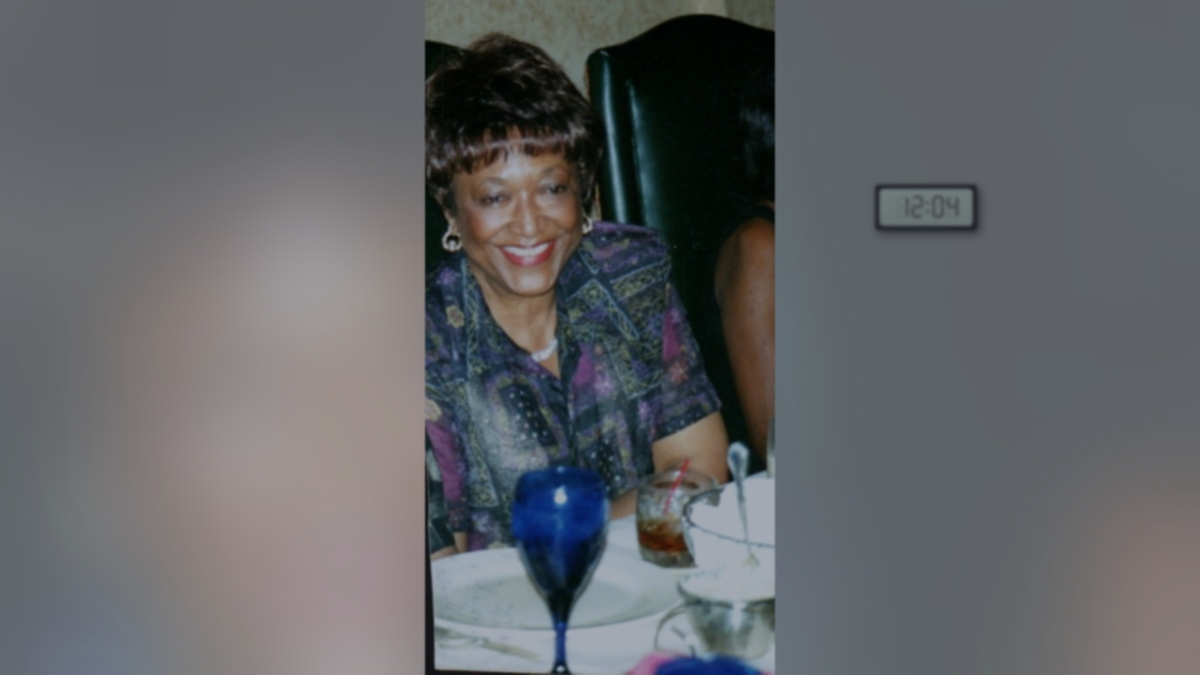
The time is 12h04
